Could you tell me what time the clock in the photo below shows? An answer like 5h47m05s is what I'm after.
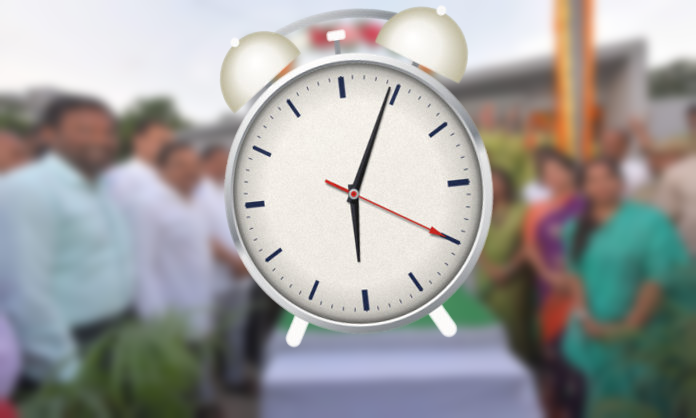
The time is 6h04m20s
